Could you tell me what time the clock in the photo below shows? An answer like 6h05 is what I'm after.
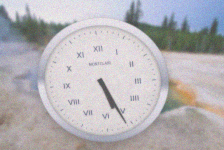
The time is 5h26
